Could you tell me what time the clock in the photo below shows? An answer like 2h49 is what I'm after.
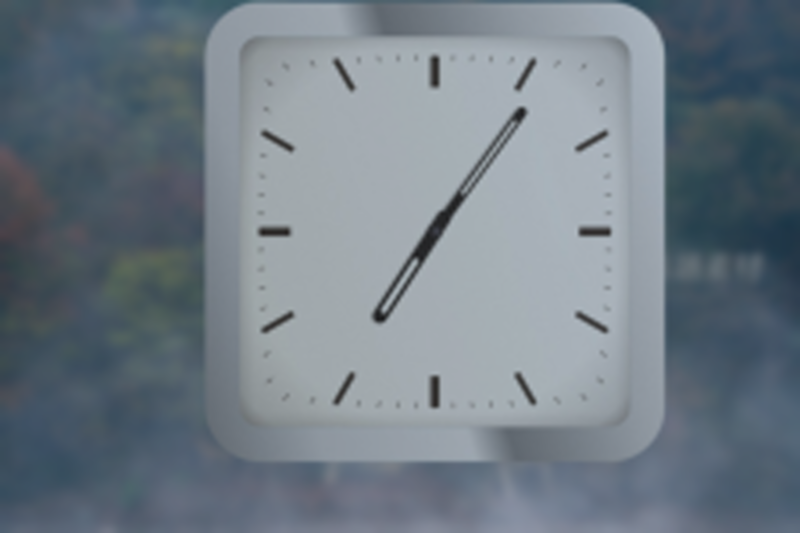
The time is 7h06
